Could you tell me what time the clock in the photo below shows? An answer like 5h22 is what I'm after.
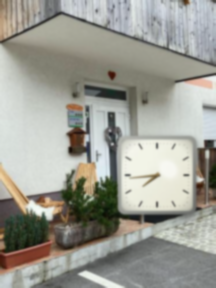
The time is 7h44
